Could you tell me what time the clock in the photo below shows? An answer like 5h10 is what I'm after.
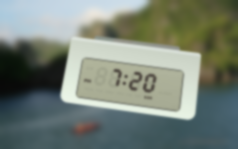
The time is 7h20
